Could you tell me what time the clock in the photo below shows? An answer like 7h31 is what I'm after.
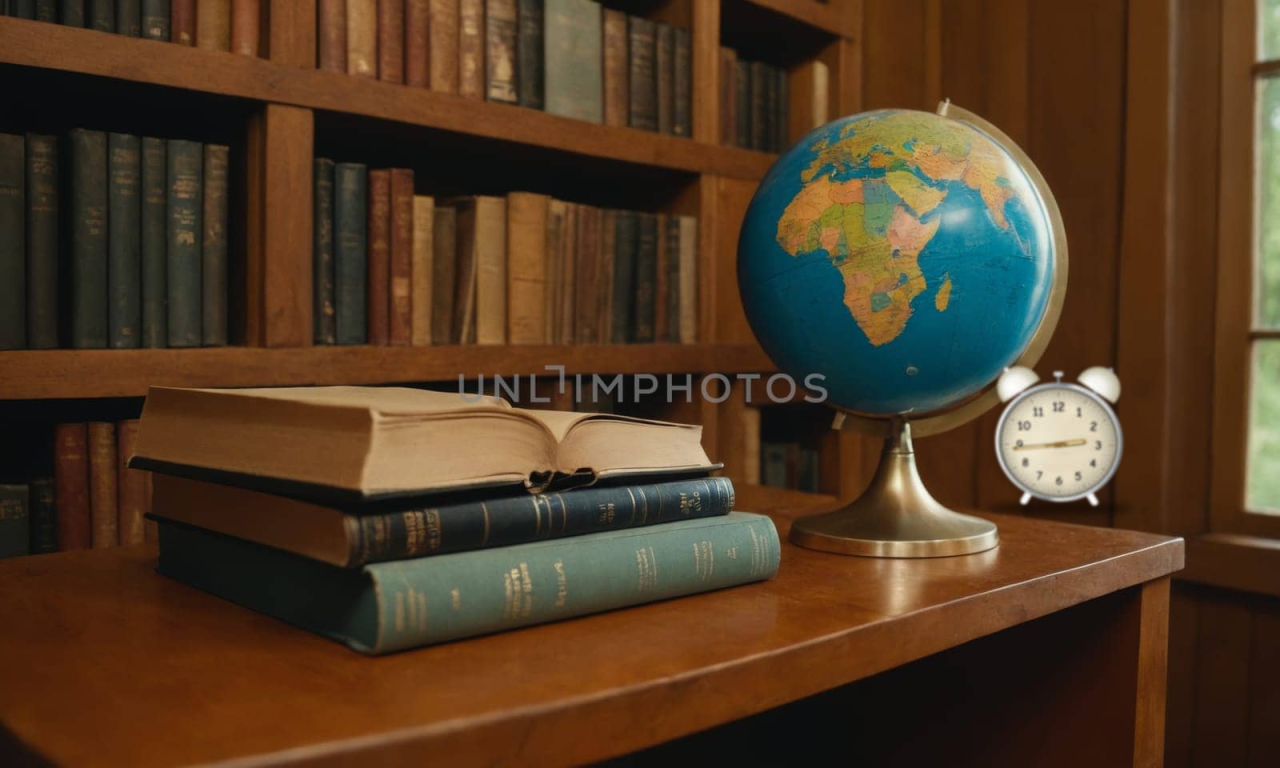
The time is 2h44
